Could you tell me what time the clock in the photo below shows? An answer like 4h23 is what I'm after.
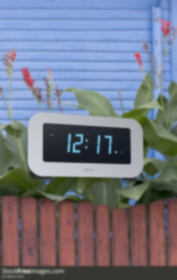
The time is 12h17
